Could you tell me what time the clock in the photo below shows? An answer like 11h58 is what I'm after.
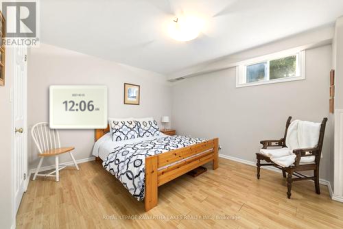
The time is 12h06
